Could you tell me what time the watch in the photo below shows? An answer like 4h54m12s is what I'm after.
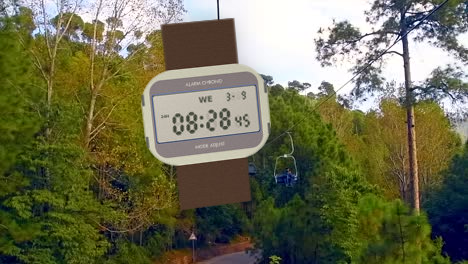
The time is 8h28m45s
